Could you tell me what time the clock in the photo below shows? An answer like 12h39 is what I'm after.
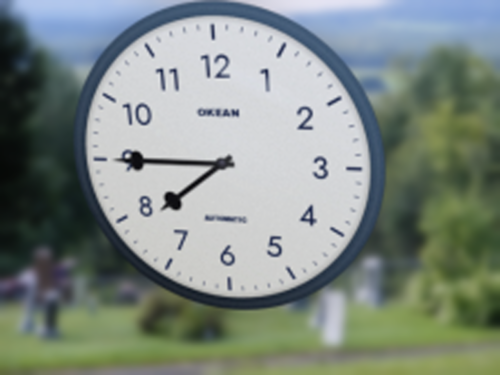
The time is 7h45
